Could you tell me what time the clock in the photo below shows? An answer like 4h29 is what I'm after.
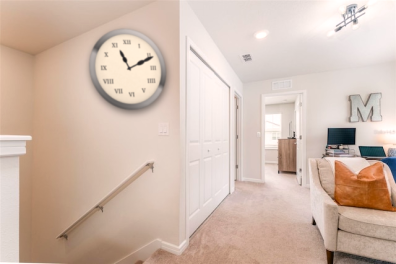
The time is 11h11
